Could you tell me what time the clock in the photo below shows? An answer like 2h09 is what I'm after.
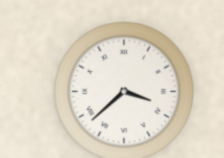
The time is 3h38
